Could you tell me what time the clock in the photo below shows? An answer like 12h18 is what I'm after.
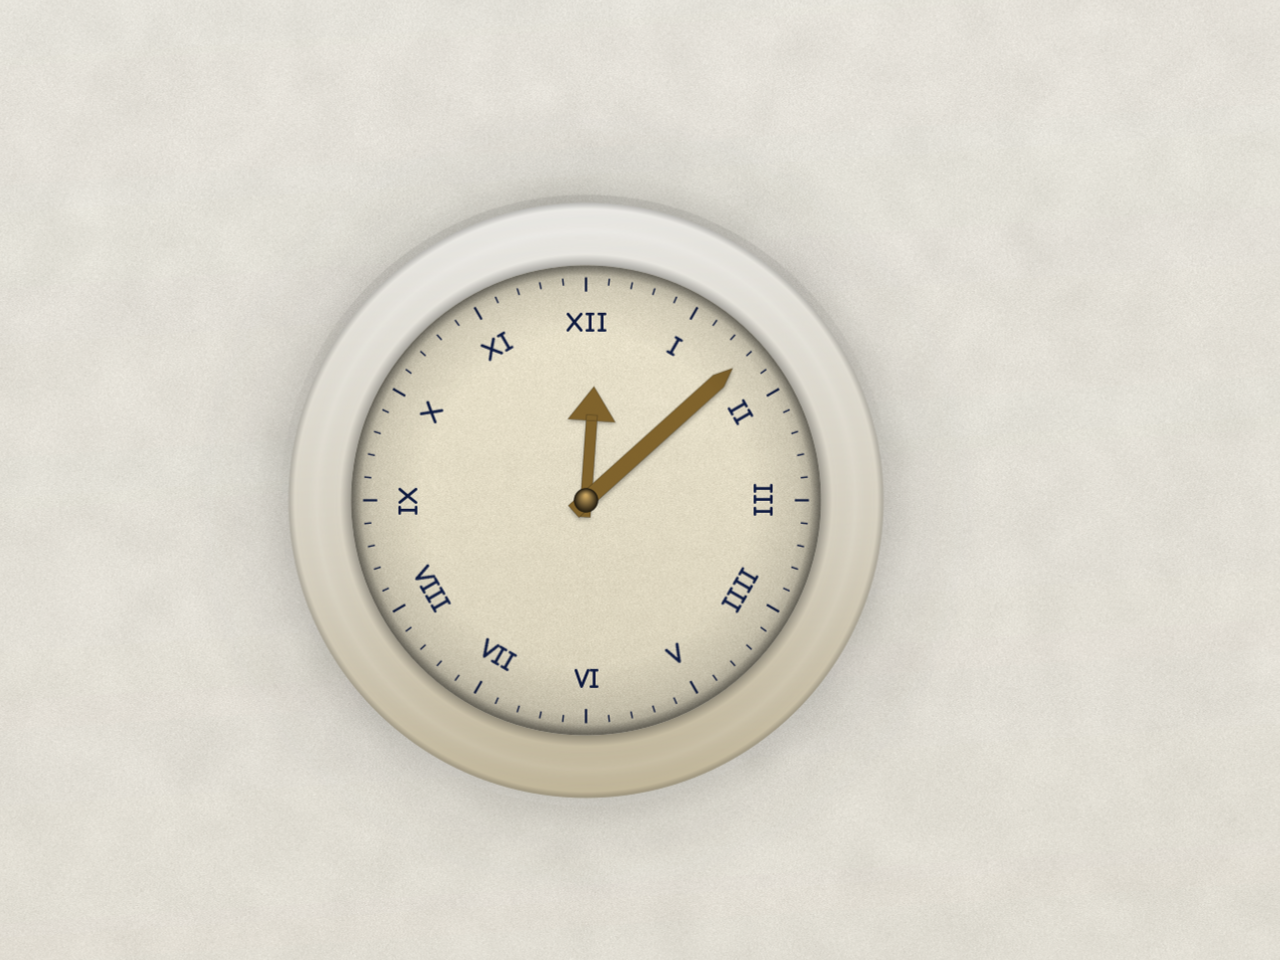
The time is 12h08
